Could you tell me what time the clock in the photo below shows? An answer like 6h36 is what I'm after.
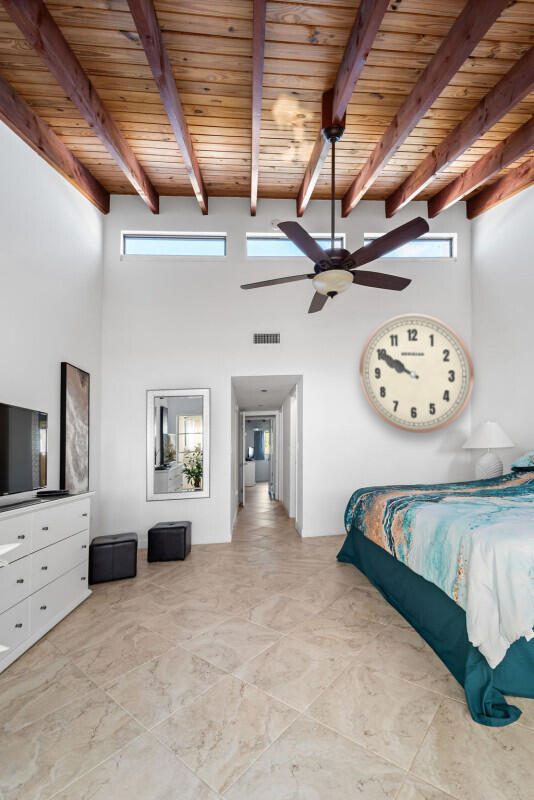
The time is 9h50
